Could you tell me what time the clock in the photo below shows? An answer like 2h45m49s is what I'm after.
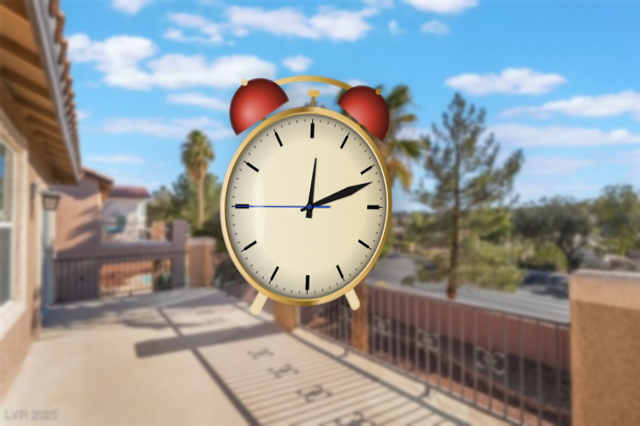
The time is 12h11m45s
